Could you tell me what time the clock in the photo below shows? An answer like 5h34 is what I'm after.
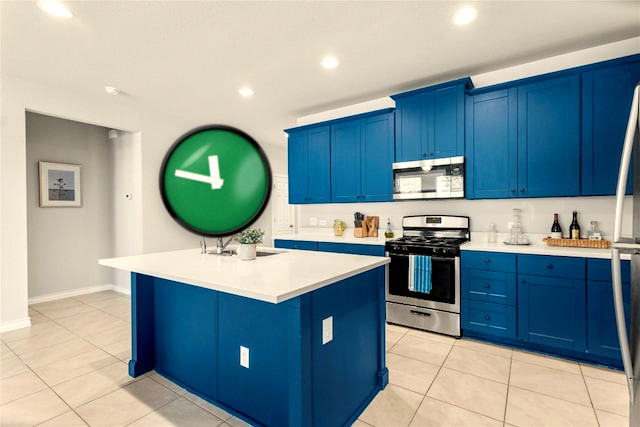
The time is 11h47
